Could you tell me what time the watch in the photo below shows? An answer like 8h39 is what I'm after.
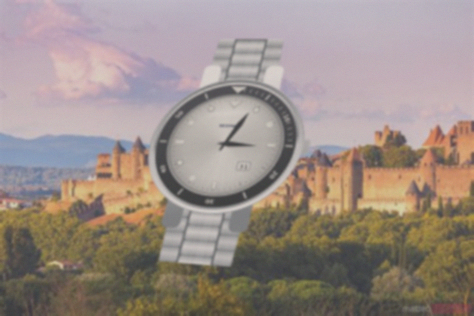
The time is 3h04
